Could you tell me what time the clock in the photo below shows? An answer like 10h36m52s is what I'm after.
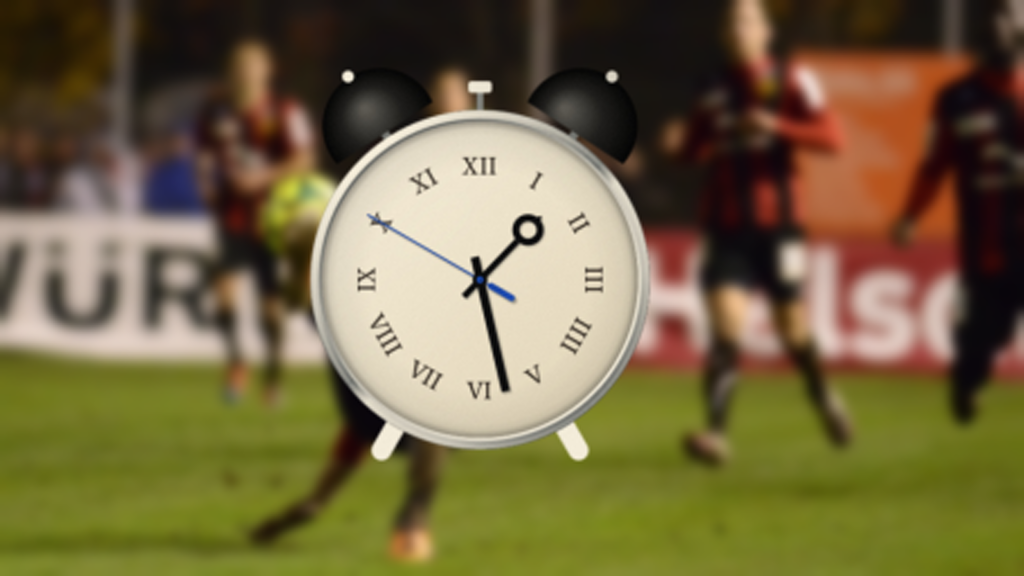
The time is 1h27m50s
